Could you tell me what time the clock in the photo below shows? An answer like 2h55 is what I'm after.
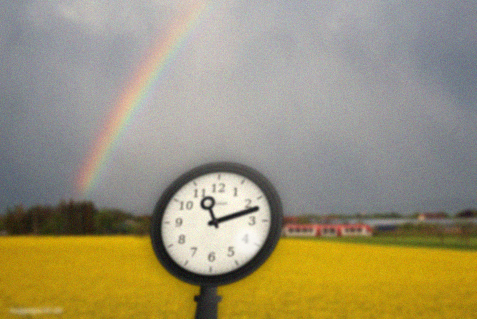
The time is 11h12
